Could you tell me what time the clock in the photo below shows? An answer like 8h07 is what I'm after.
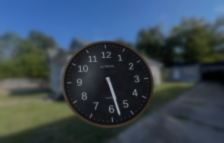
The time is 5h28
